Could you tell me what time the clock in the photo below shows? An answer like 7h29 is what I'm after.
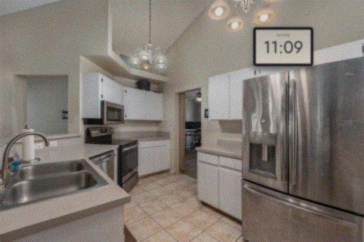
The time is 11h09
